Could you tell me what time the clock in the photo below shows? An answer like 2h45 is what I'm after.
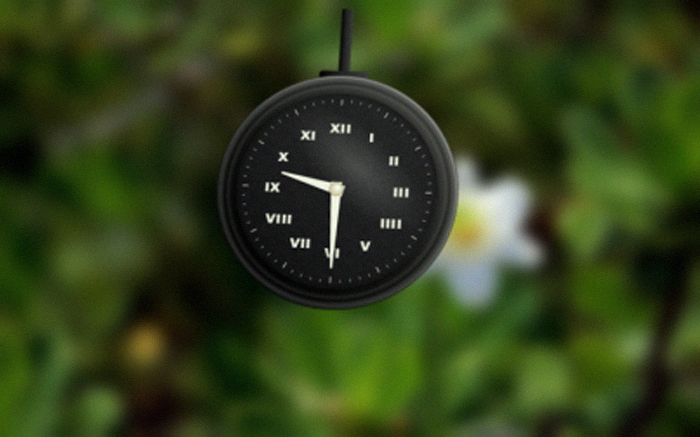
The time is 9h30
